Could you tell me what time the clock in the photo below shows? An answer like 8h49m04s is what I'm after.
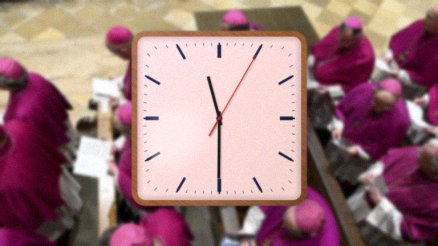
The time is 11h30m05s
